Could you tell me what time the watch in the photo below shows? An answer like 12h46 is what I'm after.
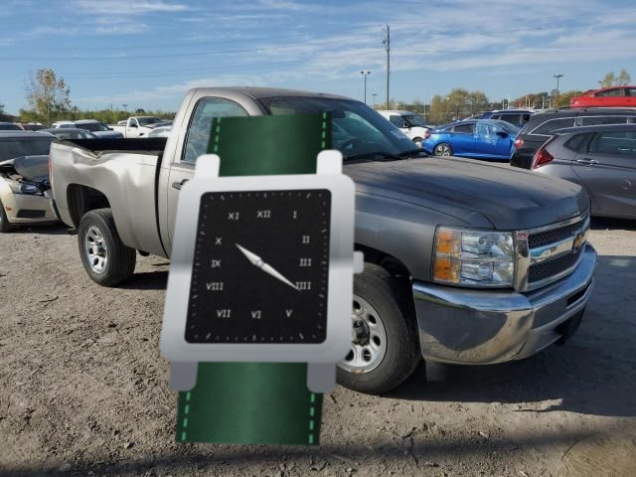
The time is 10h21
